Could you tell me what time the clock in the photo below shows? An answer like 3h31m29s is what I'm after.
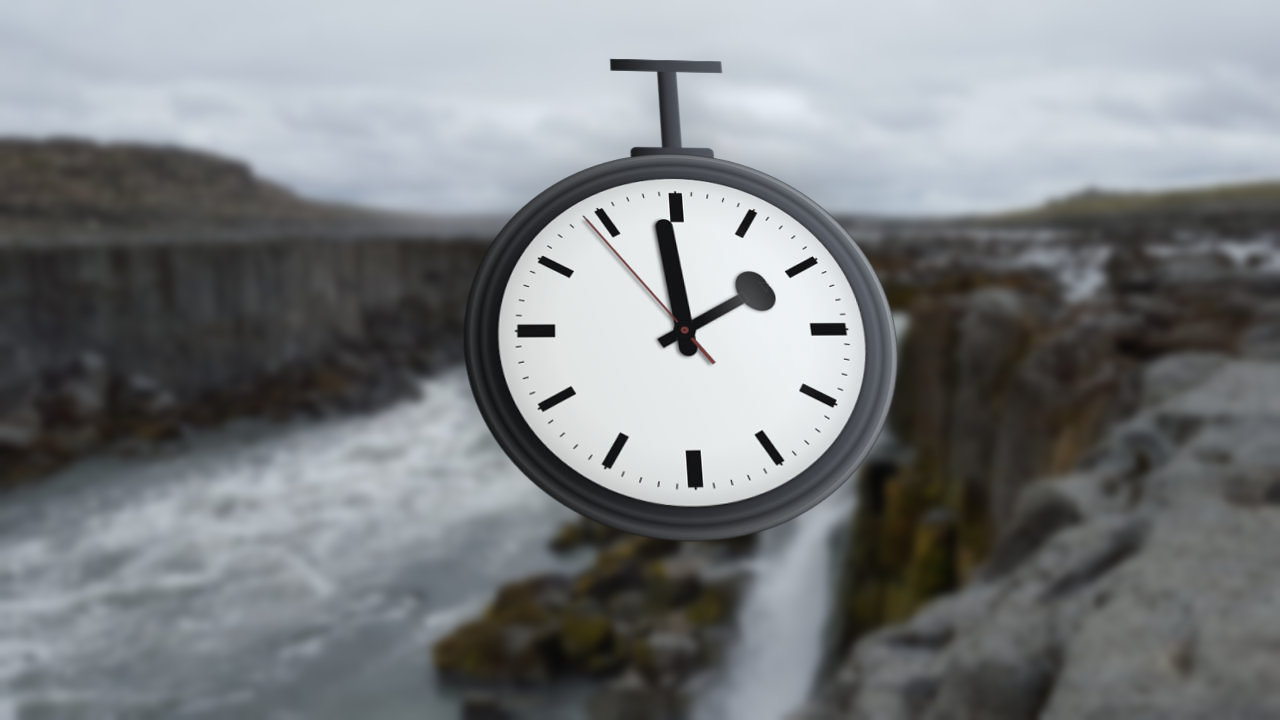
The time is 1h58m54s
